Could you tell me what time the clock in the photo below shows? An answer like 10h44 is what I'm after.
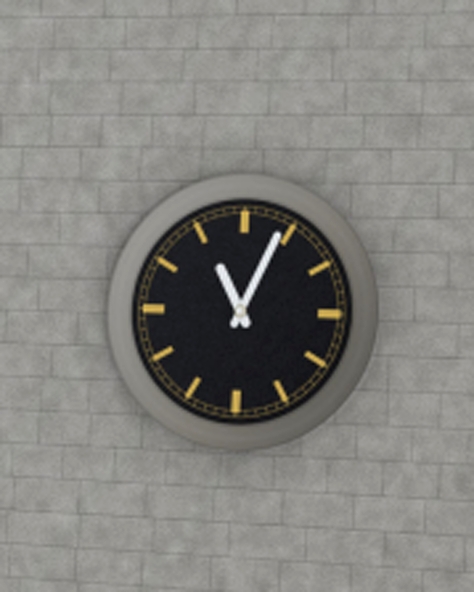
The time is 11h04
